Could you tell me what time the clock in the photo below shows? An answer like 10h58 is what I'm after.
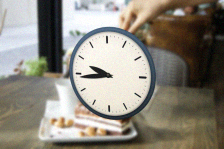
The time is 9h44
